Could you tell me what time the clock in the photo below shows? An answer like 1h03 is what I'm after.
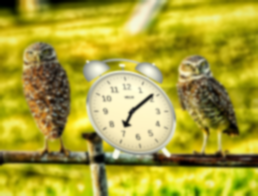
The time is 7h09
